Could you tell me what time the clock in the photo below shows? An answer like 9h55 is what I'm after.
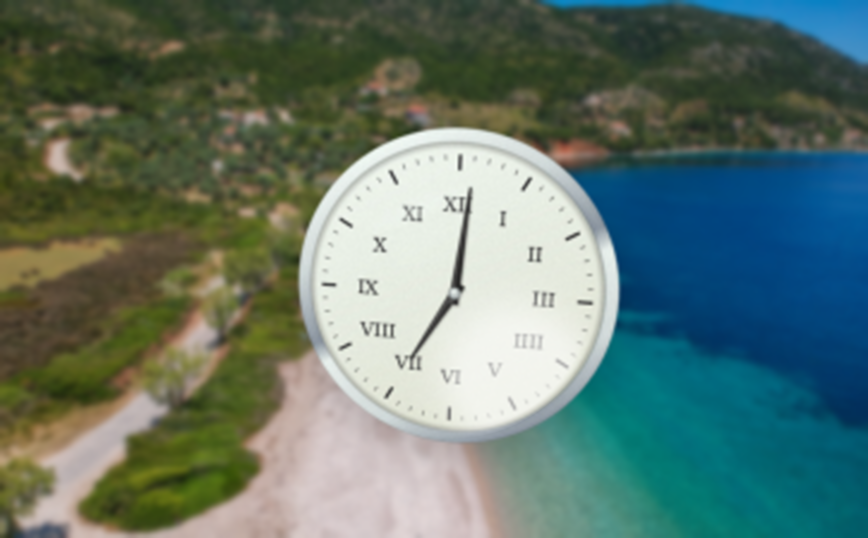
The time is 7h01
